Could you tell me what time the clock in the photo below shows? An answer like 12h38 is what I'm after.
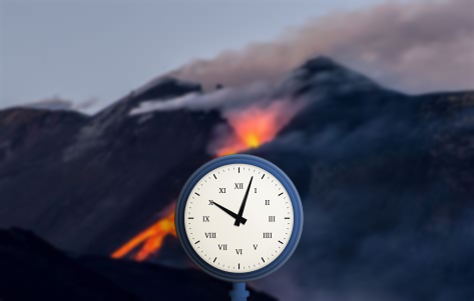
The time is 10h03
